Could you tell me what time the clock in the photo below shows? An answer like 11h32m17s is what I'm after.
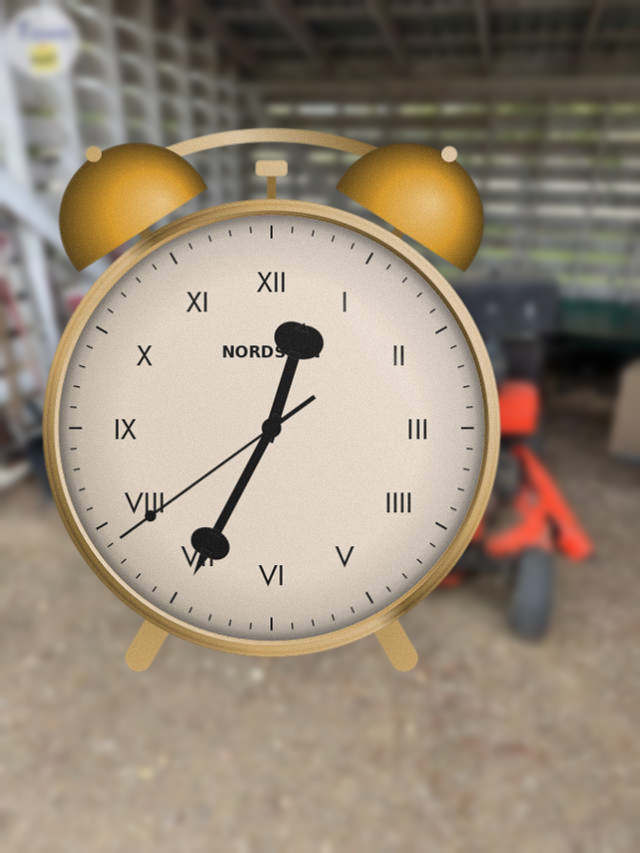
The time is 12h34m39s
